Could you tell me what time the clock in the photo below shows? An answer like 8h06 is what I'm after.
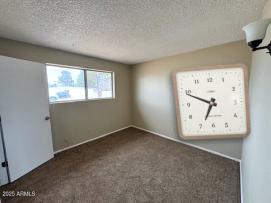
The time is 6h49
